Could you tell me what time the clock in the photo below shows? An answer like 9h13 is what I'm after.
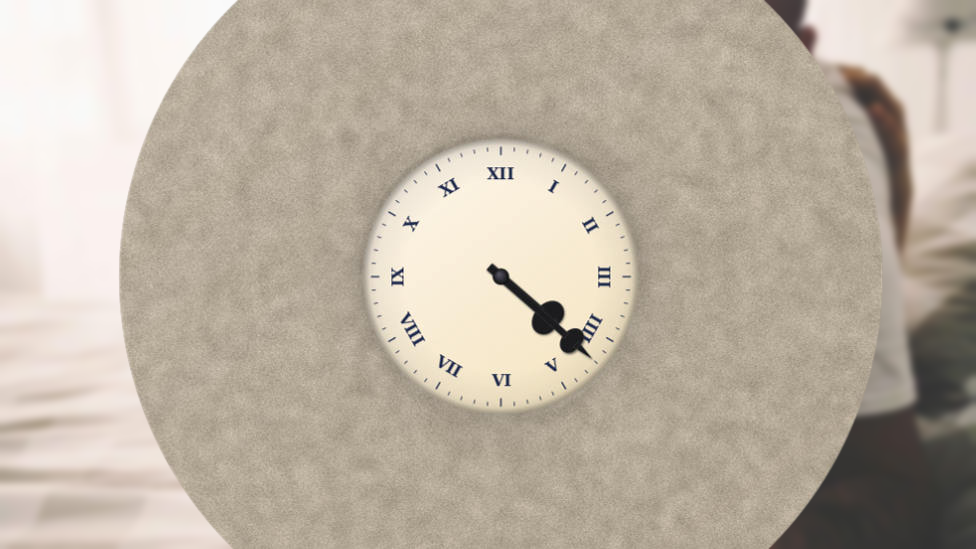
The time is 4h22
